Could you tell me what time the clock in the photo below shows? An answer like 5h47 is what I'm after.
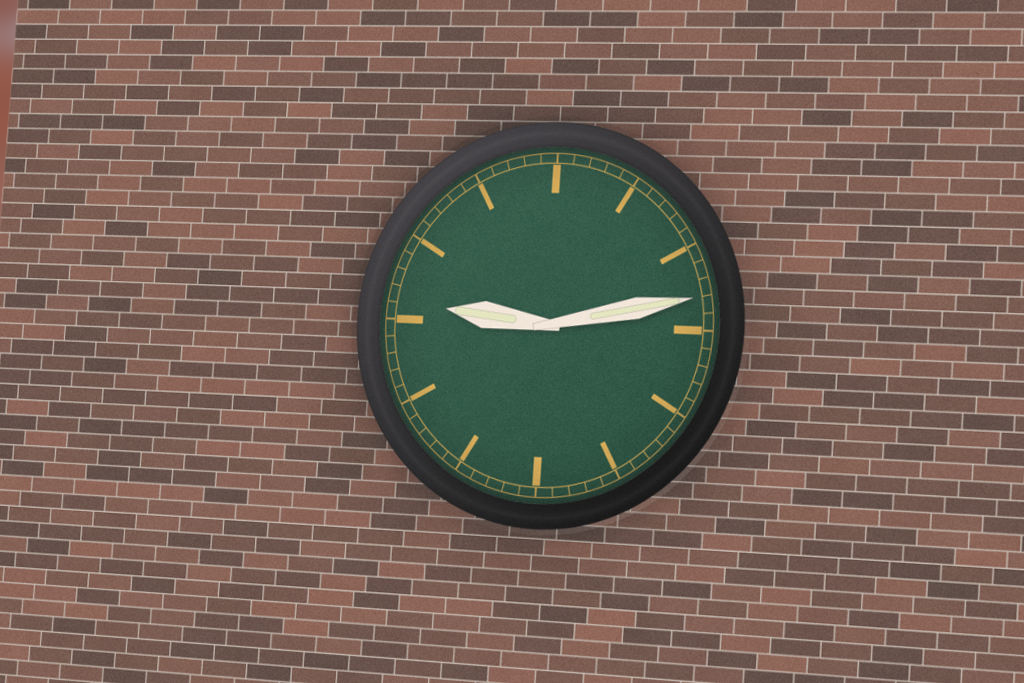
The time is 9h13
